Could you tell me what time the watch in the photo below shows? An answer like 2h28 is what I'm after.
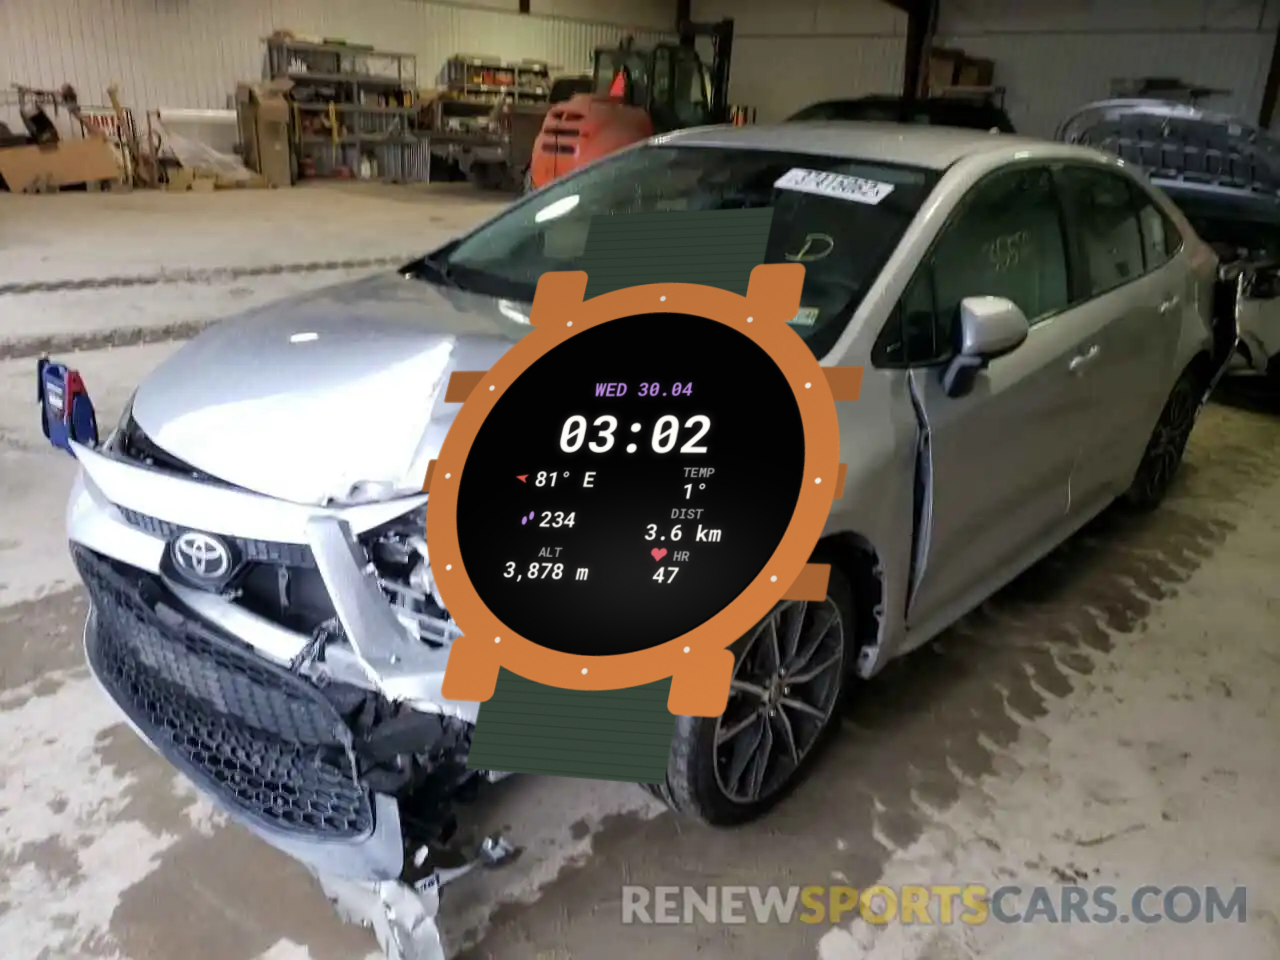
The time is 3h02
